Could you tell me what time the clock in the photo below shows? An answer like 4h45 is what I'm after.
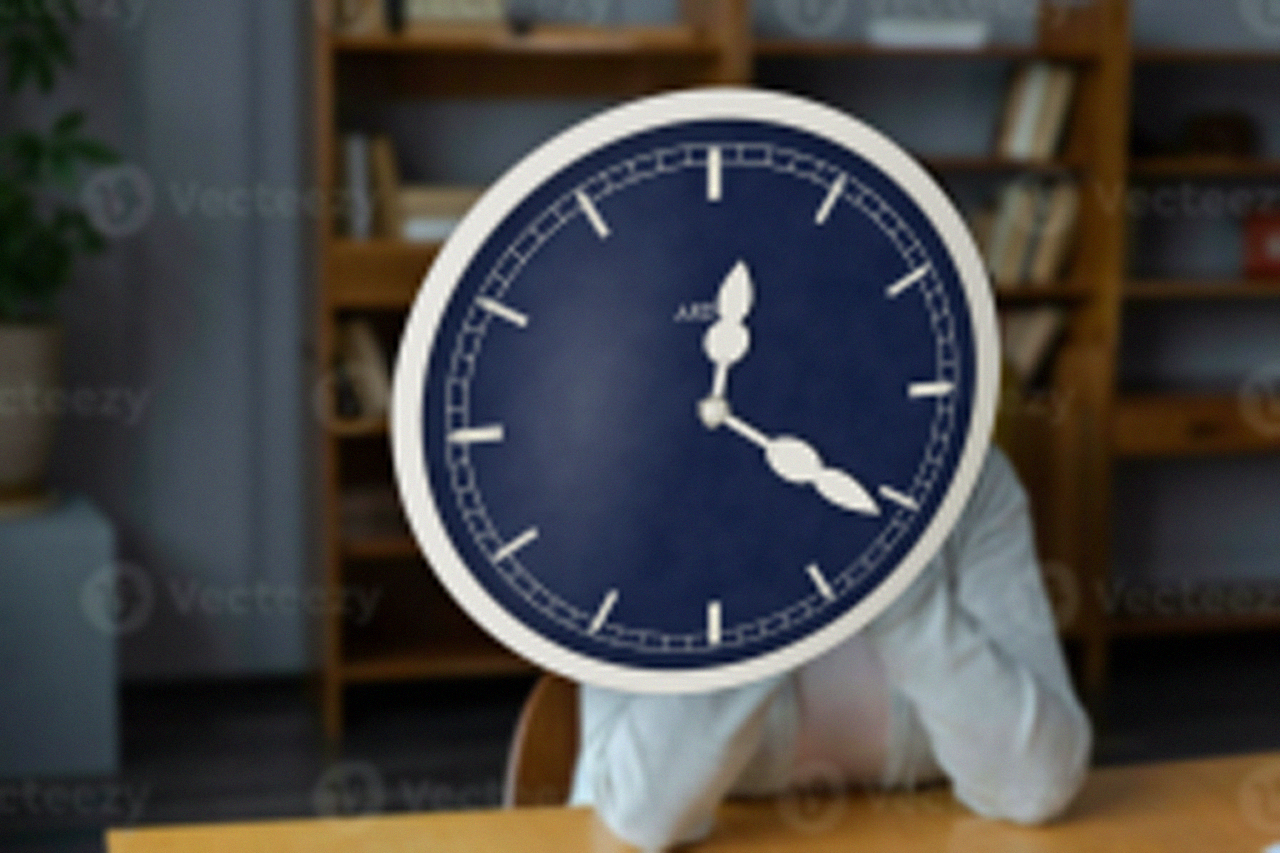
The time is 12h21
